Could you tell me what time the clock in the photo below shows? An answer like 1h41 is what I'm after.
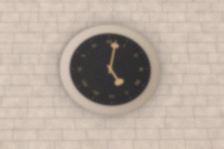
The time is 5h02
